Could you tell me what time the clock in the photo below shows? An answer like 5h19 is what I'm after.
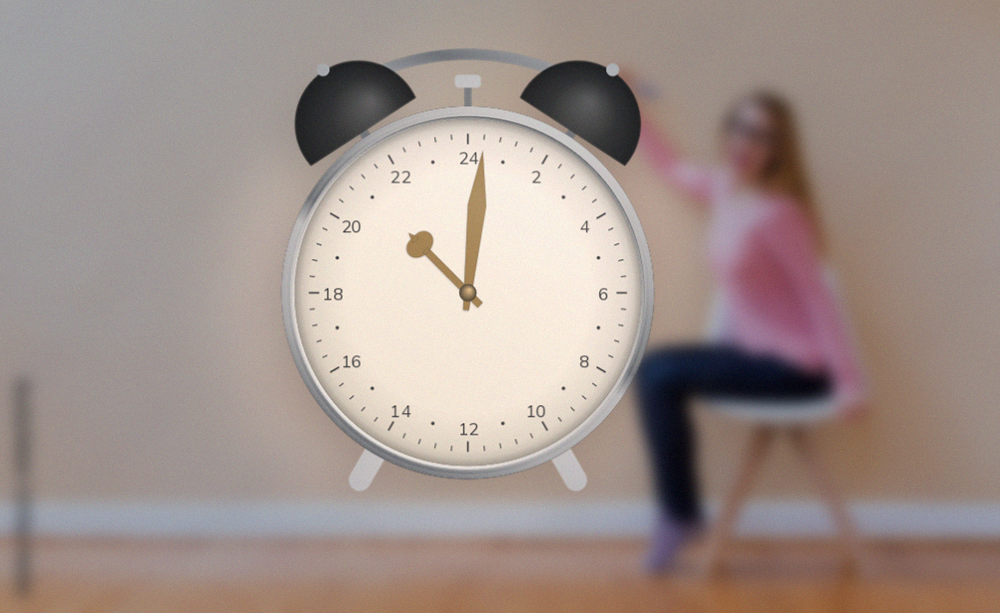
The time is 21h01
